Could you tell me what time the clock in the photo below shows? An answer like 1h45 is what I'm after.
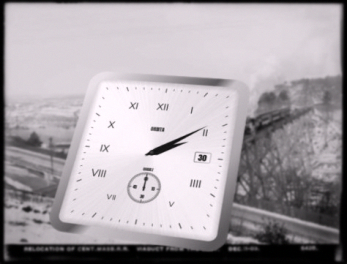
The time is 2h09
